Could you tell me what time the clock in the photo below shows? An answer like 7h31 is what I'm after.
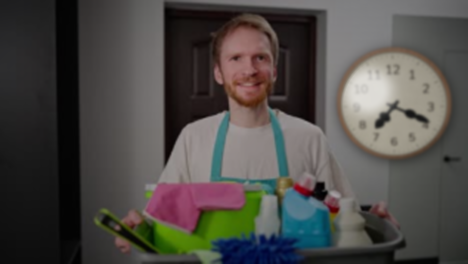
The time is 7h19
